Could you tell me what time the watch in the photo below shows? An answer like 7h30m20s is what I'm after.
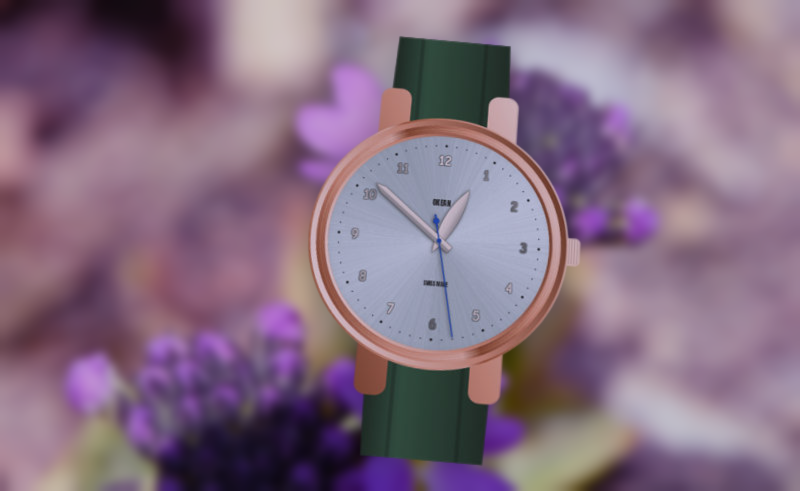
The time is 12h51m28s
